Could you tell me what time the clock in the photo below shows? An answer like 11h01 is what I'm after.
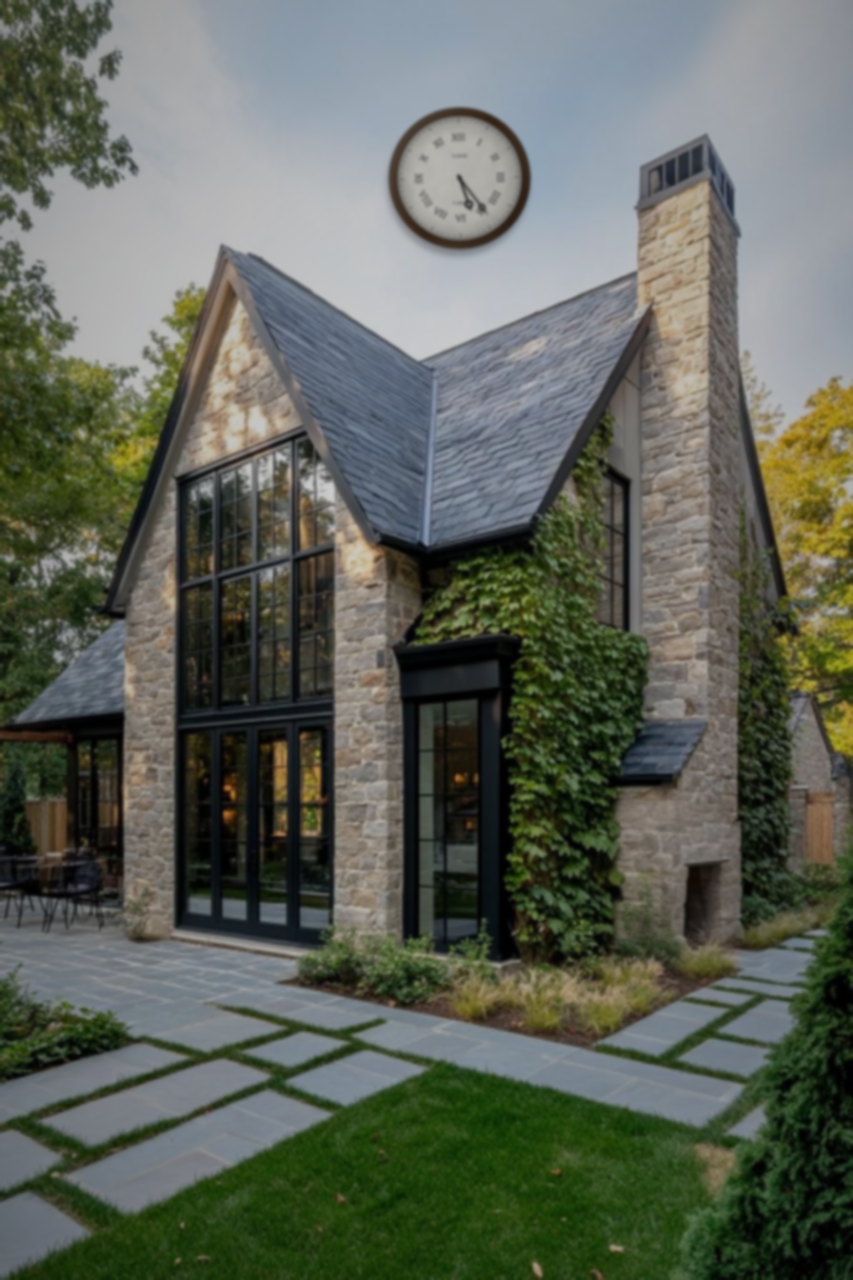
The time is 5h24
